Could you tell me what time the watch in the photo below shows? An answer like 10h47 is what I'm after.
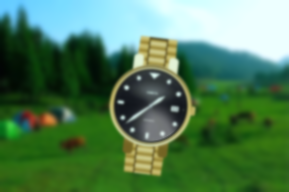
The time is 1h38
